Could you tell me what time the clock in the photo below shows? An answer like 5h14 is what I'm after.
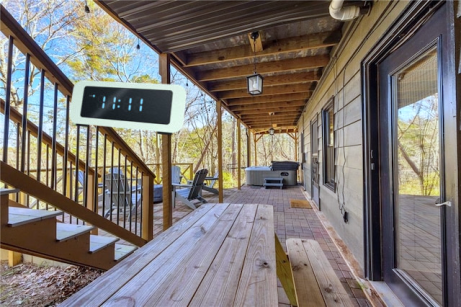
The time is 11h11
